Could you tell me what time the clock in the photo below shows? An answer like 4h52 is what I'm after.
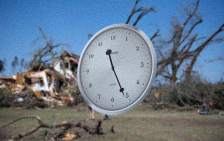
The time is 11h26
